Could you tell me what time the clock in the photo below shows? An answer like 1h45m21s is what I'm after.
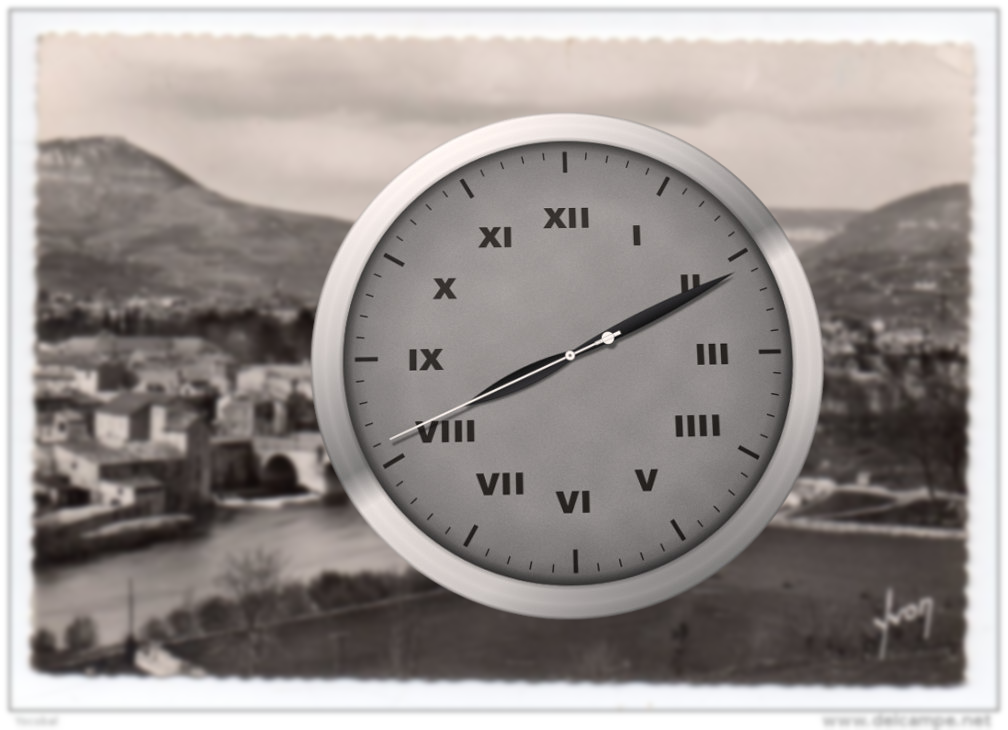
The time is 8h10m41s
